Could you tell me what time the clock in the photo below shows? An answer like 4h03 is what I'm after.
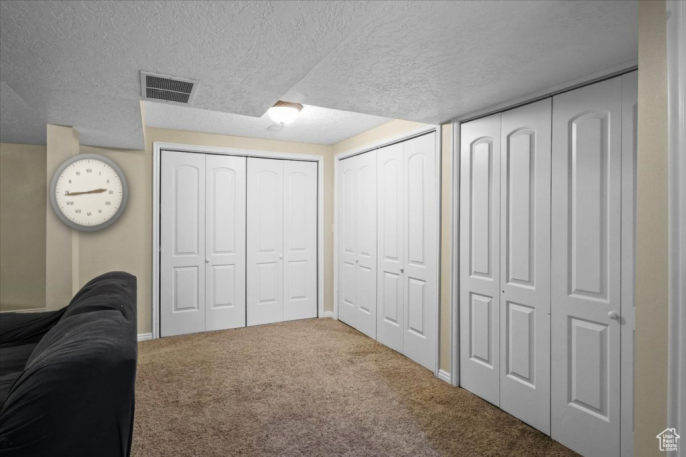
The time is 2h44
